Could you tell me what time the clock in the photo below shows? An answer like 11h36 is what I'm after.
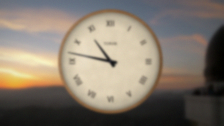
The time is 10h47
